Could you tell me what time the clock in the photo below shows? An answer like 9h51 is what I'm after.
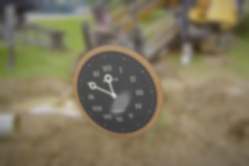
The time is 11h50
